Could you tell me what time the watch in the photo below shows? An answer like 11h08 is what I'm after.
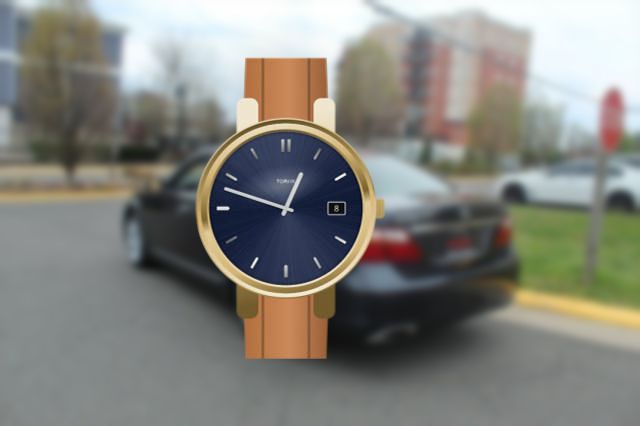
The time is 12h48
